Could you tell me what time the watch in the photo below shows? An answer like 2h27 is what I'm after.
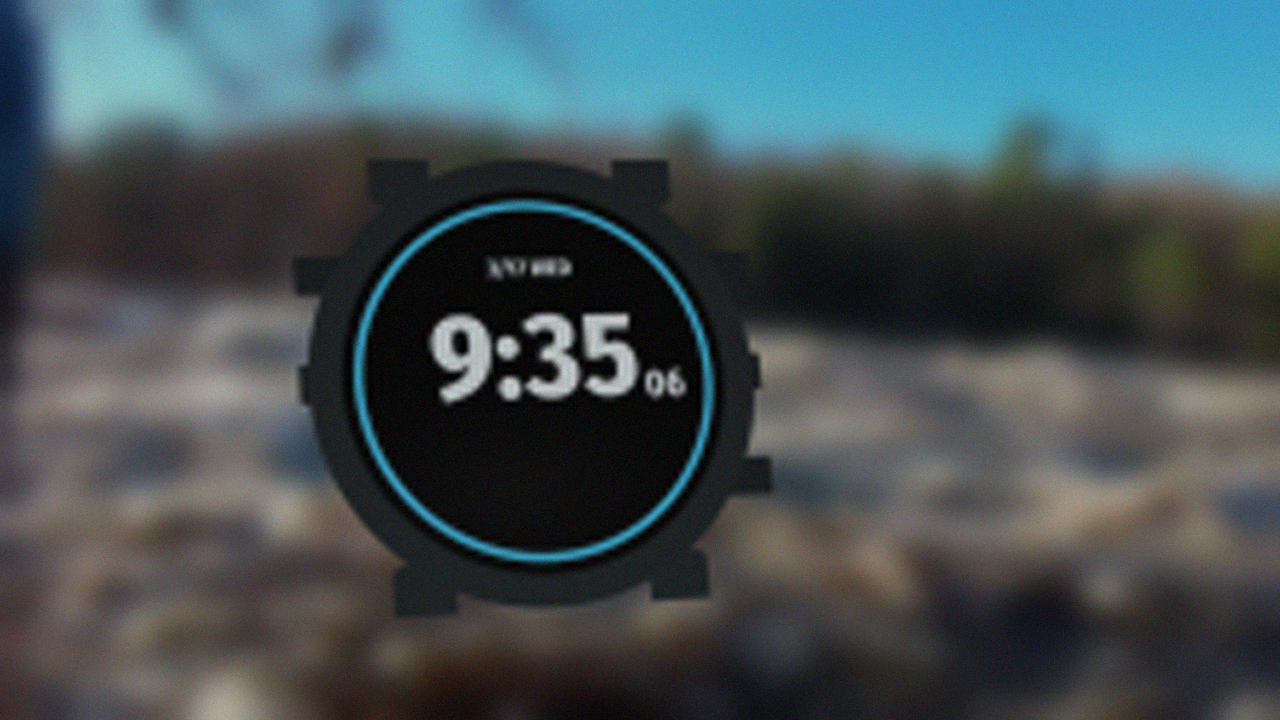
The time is 9h35
